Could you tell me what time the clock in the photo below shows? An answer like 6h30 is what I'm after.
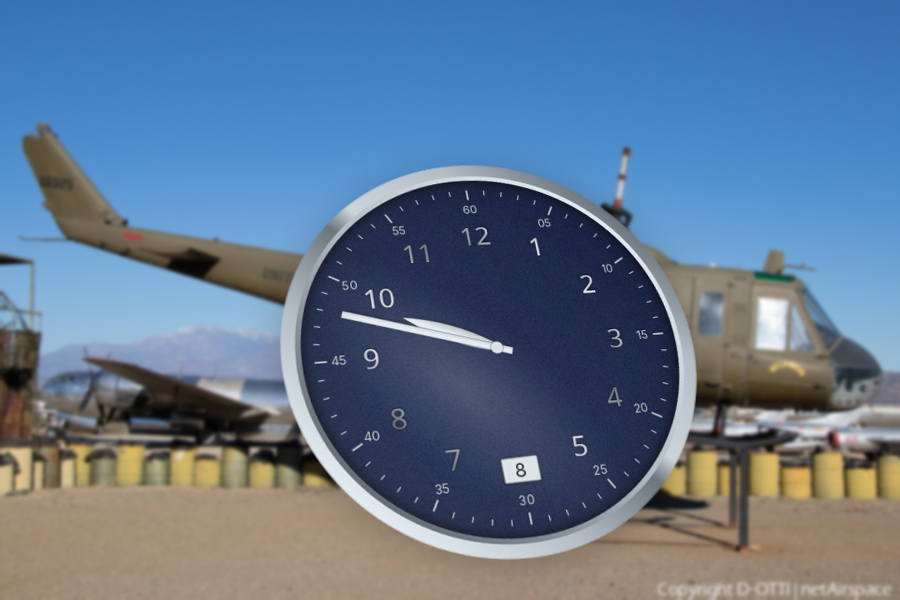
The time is 9h48
